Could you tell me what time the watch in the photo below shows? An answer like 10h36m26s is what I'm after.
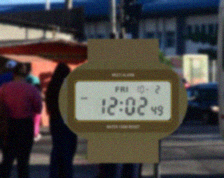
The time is 12h02m49s
